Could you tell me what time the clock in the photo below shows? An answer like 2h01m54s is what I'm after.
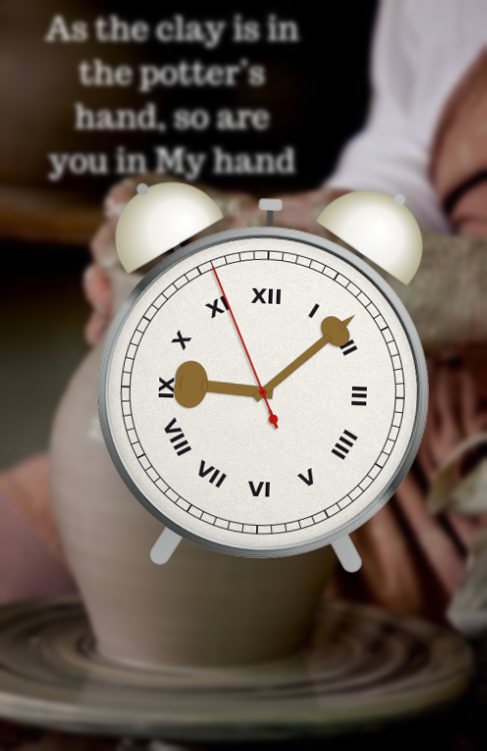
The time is 9h07m56s
